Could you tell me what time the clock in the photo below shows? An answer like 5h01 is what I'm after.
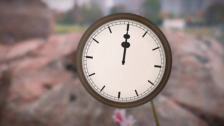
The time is 12h00
